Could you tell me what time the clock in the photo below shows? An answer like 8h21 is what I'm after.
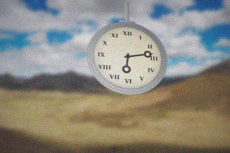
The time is 6h13
